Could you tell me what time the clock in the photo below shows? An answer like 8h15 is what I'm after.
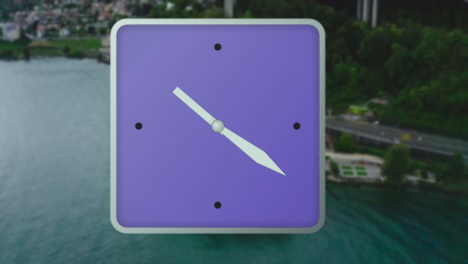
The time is 10h21
